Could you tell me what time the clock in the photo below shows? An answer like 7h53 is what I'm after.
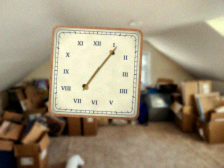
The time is 7h06
